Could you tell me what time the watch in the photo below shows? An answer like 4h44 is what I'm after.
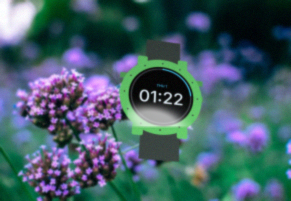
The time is 1h22
